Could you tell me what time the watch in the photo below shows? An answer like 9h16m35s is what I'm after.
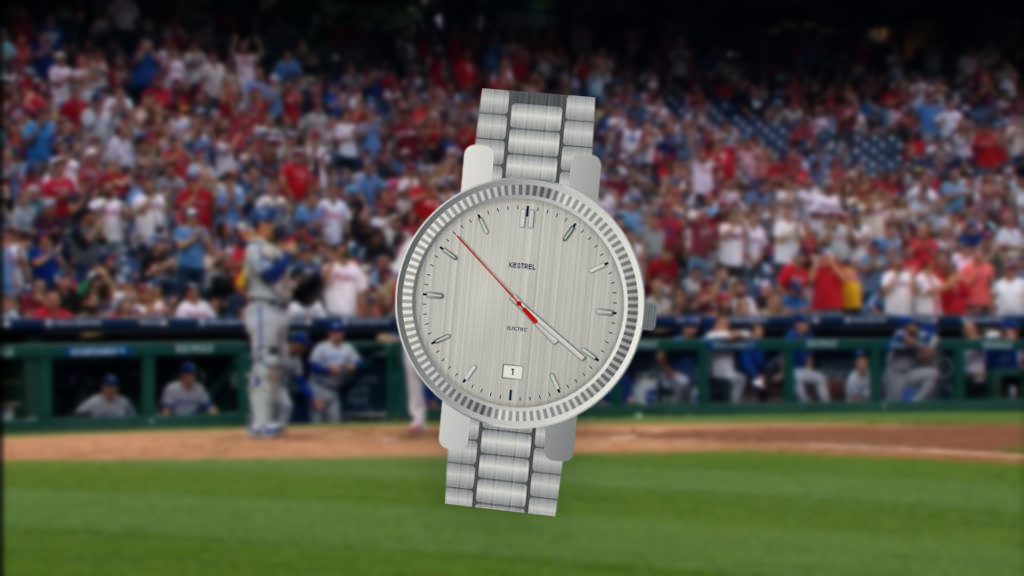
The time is 4h20m52s
